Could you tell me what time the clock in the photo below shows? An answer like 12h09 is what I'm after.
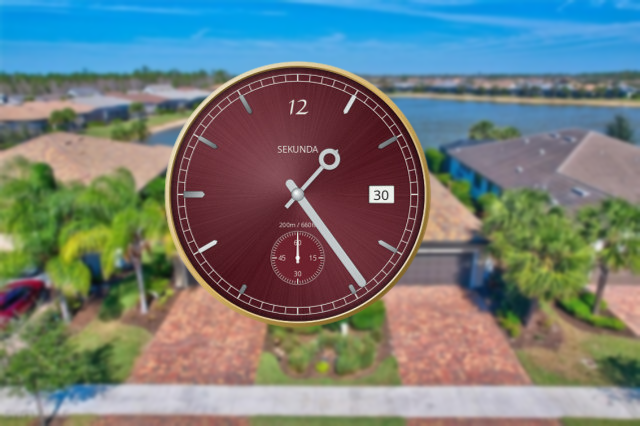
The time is 1h24
